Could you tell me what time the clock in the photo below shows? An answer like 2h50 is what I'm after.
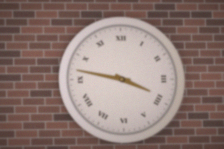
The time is 3h47
